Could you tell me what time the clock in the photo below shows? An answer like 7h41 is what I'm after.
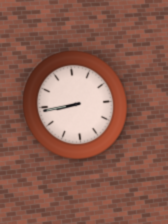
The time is 8h44
